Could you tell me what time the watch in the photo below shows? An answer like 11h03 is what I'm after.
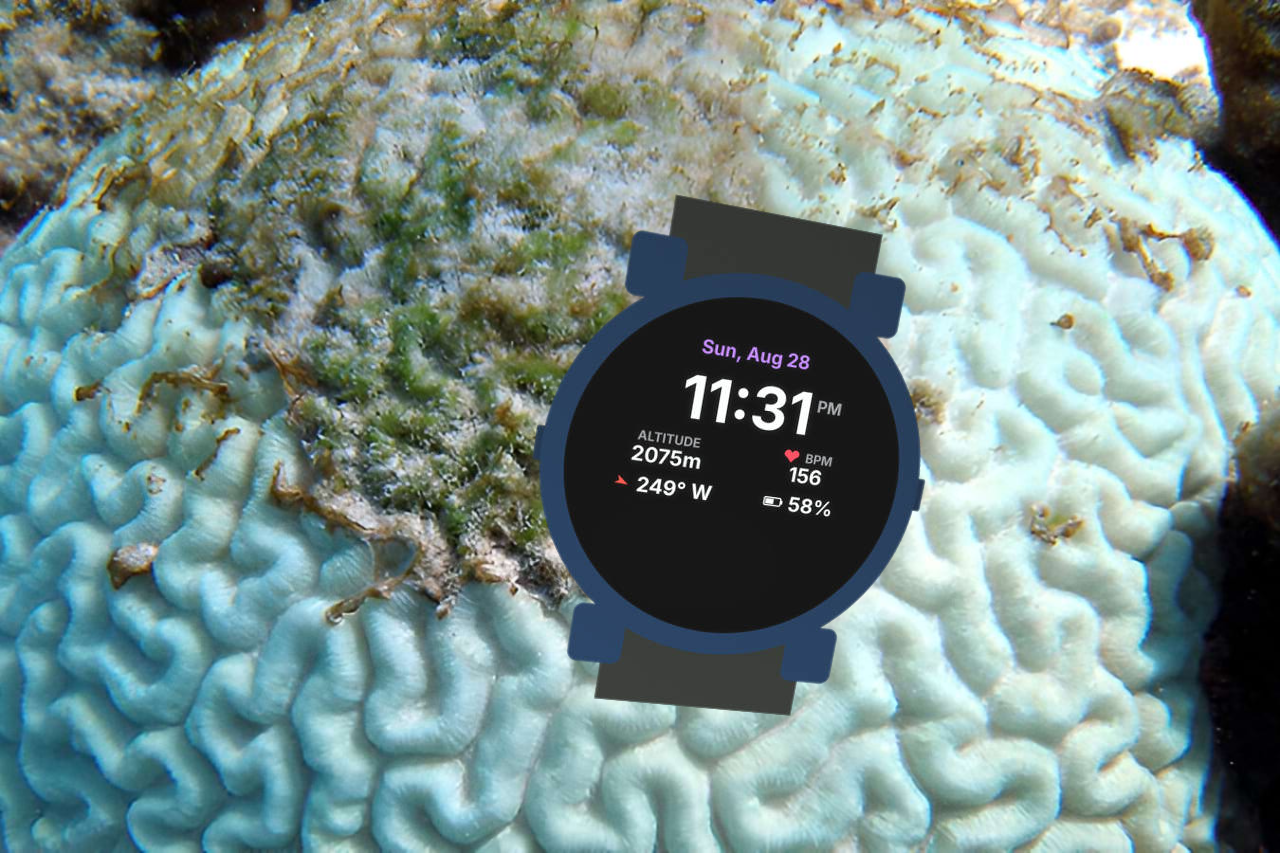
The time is 11h31
